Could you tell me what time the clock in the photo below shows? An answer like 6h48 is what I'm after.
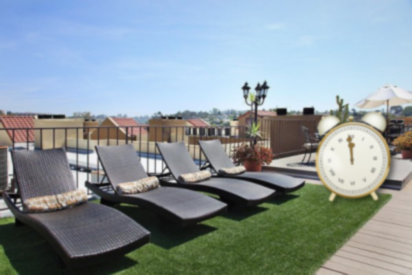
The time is 11h59
